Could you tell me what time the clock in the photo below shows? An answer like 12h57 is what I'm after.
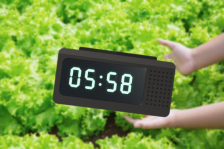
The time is 5h58
